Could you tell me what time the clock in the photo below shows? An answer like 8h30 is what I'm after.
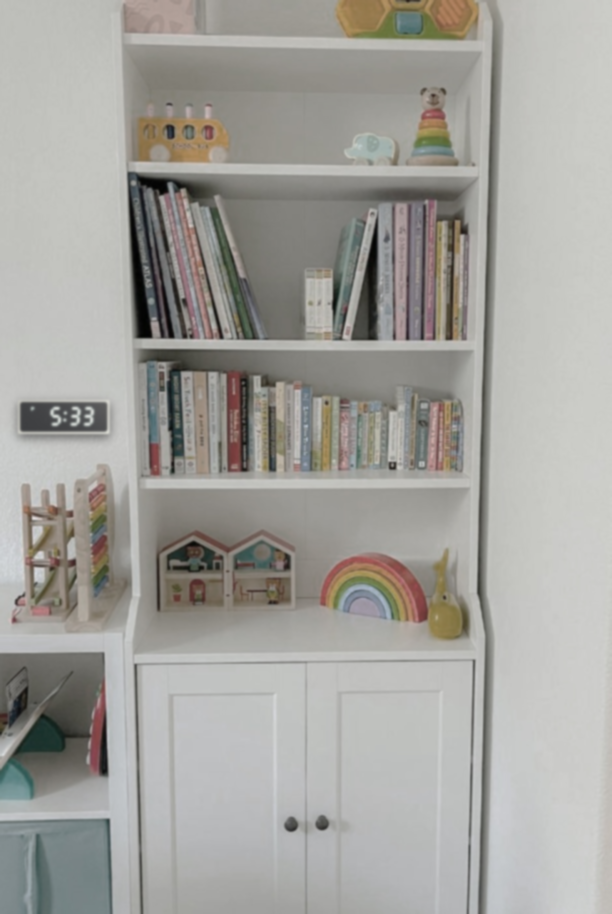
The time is 5h33
